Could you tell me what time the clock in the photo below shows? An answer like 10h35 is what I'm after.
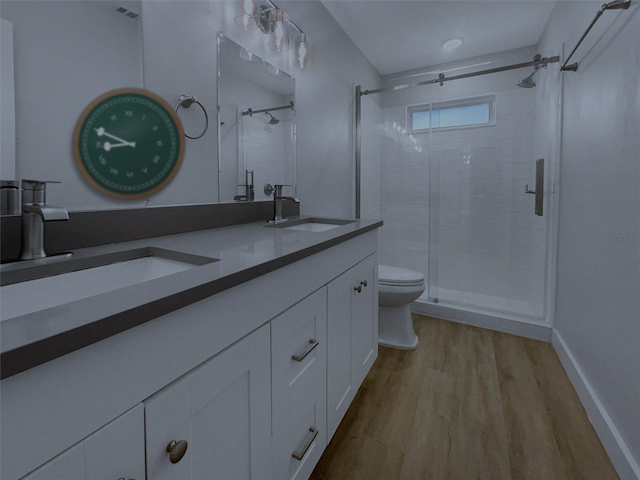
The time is 8h49
